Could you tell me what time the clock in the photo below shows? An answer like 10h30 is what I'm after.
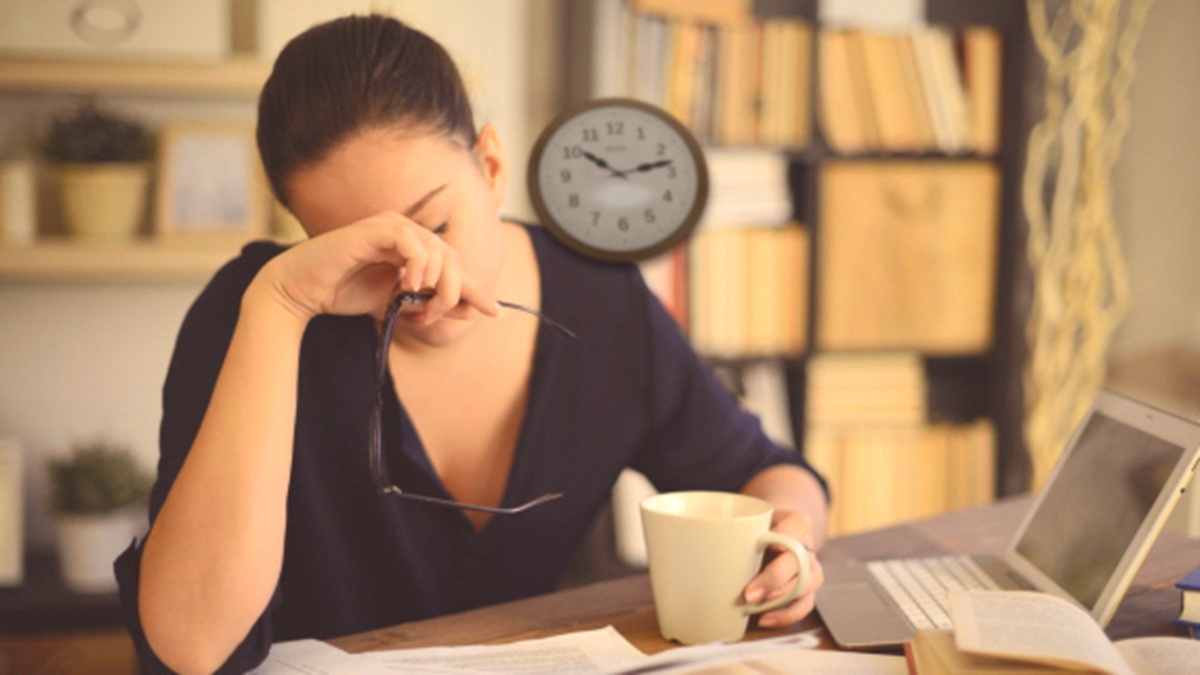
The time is 10h13
